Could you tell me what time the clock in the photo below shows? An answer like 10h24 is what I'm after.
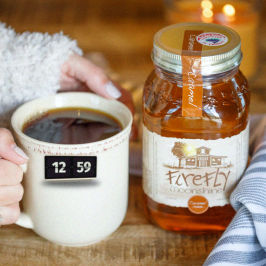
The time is 12h59
